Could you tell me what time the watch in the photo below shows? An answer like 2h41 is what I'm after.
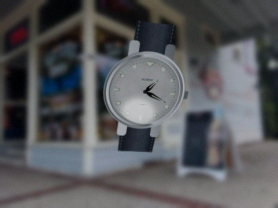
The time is 1h19
